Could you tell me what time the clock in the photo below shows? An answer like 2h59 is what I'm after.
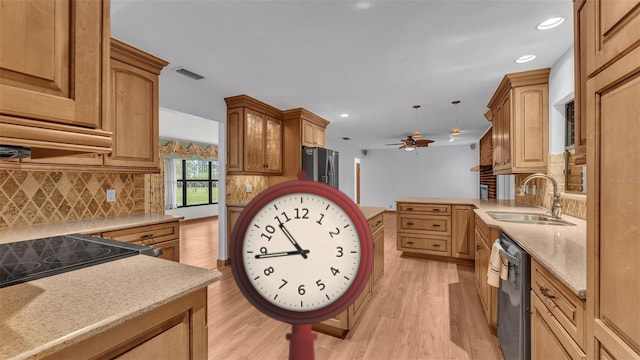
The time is 10h44
